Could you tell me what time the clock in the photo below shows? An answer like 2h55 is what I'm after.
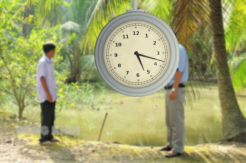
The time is 5h18
